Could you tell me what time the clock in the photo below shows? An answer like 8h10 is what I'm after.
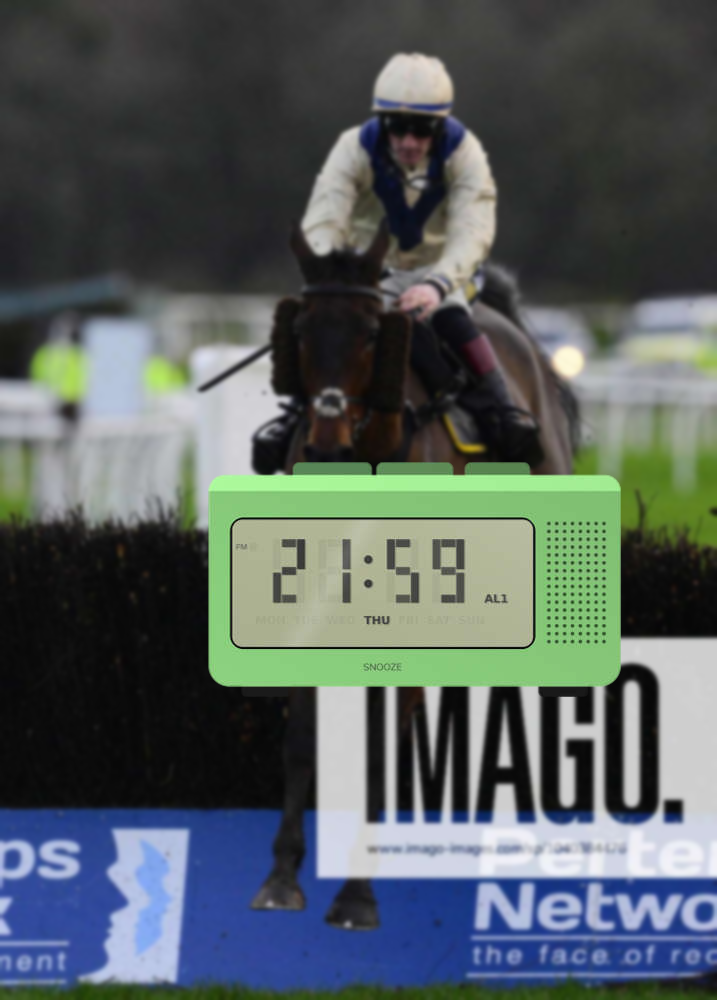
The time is 21h59
